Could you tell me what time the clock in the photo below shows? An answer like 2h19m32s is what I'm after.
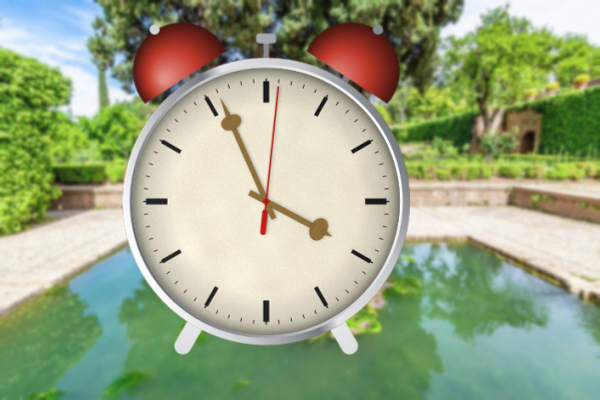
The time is 3h56m01s
